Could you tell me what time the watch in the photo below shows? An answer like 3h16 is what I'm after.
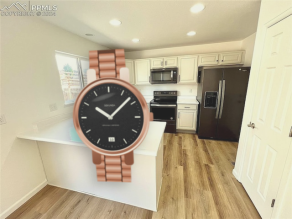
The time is 10h08
